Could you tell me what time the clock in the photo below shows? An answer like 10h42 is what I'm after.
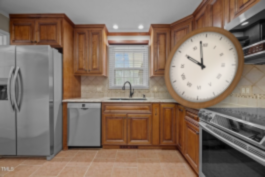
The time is 9h58
